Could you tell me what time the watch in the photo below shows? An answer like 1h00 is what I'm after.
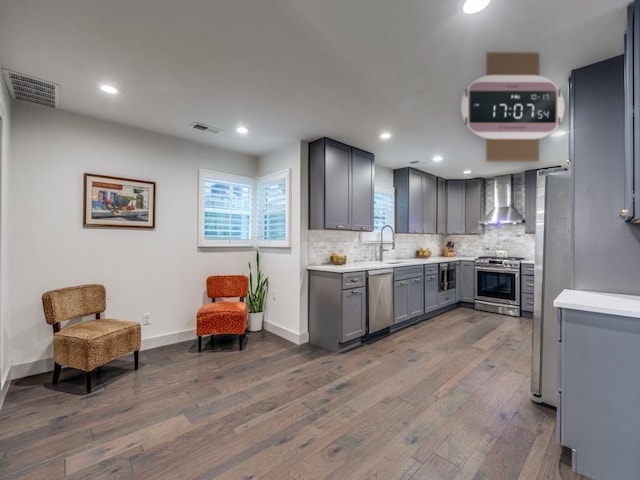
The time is 17h07
